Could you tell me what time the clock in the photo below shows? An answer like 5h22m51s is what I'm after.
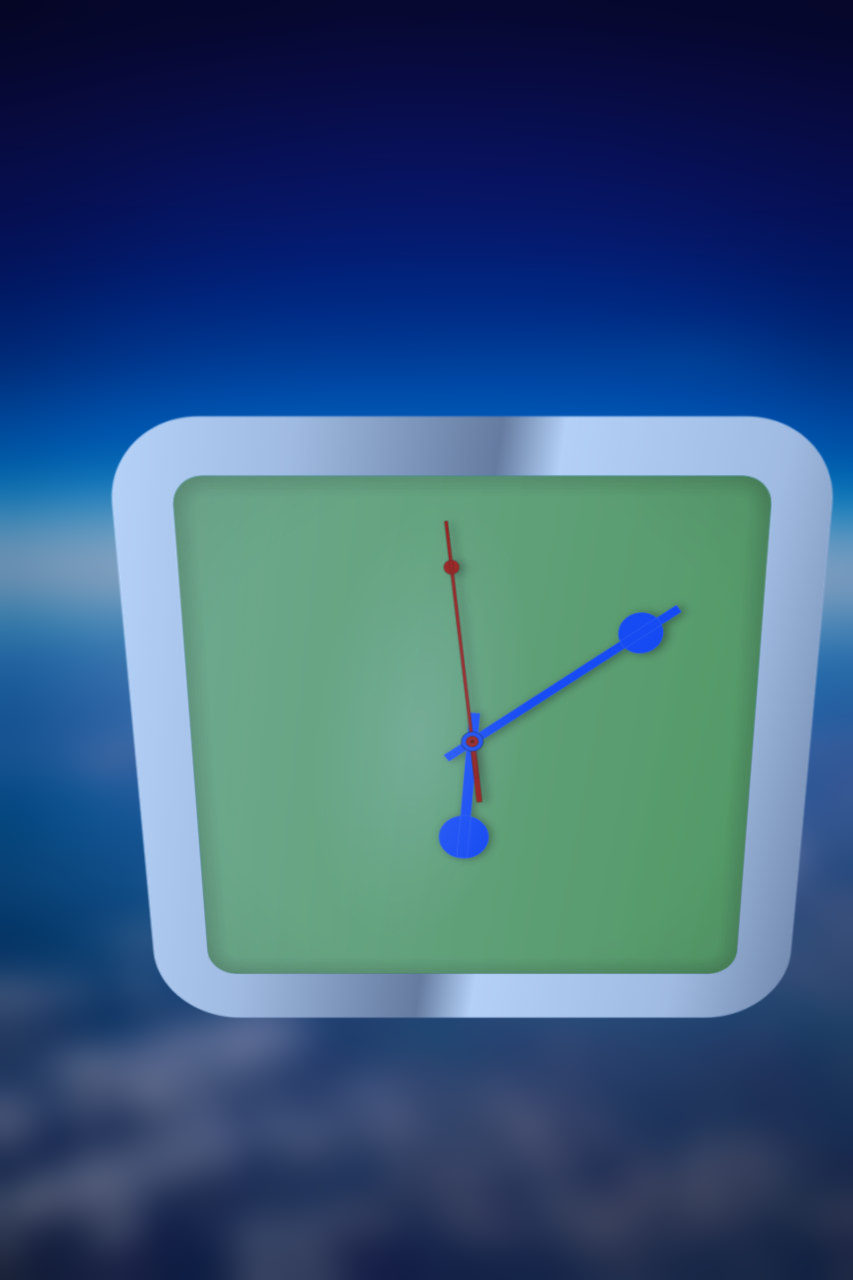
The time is 6h08m59s
